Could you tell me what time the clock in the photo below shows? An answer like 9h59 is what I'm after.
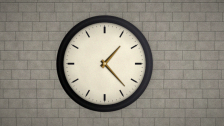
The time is 1h23
